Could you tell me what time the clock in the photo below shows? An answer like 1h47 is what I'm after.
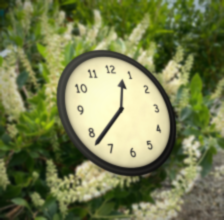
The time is 12h38
